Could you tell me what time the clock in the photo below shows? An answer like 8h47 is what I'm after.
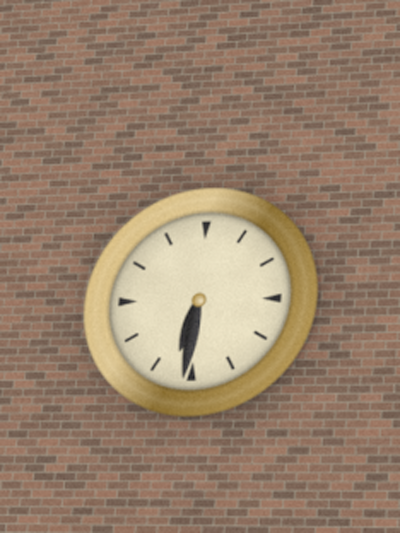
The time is 6h31
